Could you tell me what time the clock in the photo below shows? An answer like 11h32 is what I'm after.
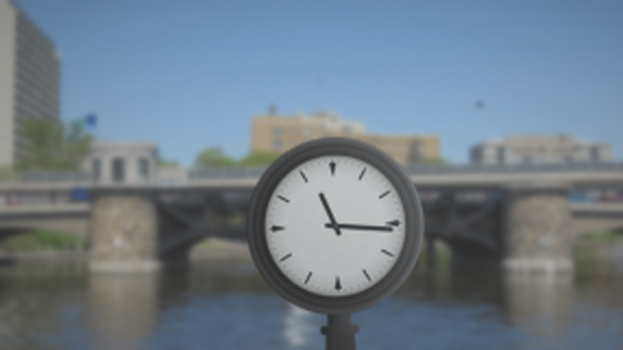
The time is 11h16
